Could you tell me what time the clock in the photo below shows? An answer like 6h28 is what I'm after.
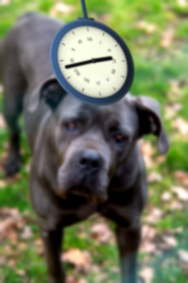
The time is 2h43
